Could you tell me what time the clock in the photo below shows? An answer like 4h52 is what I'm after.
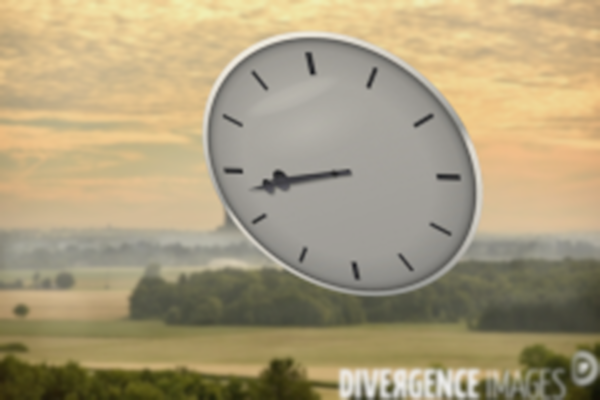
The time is 8h43
